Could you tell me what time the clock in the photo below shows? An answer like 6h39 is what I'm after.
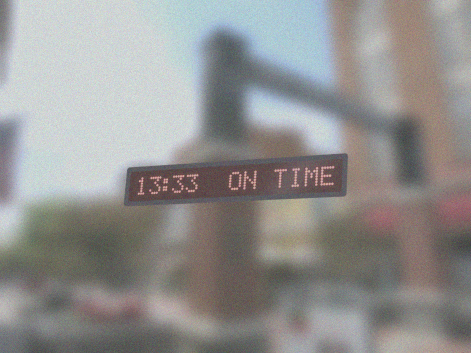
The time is 13h33
